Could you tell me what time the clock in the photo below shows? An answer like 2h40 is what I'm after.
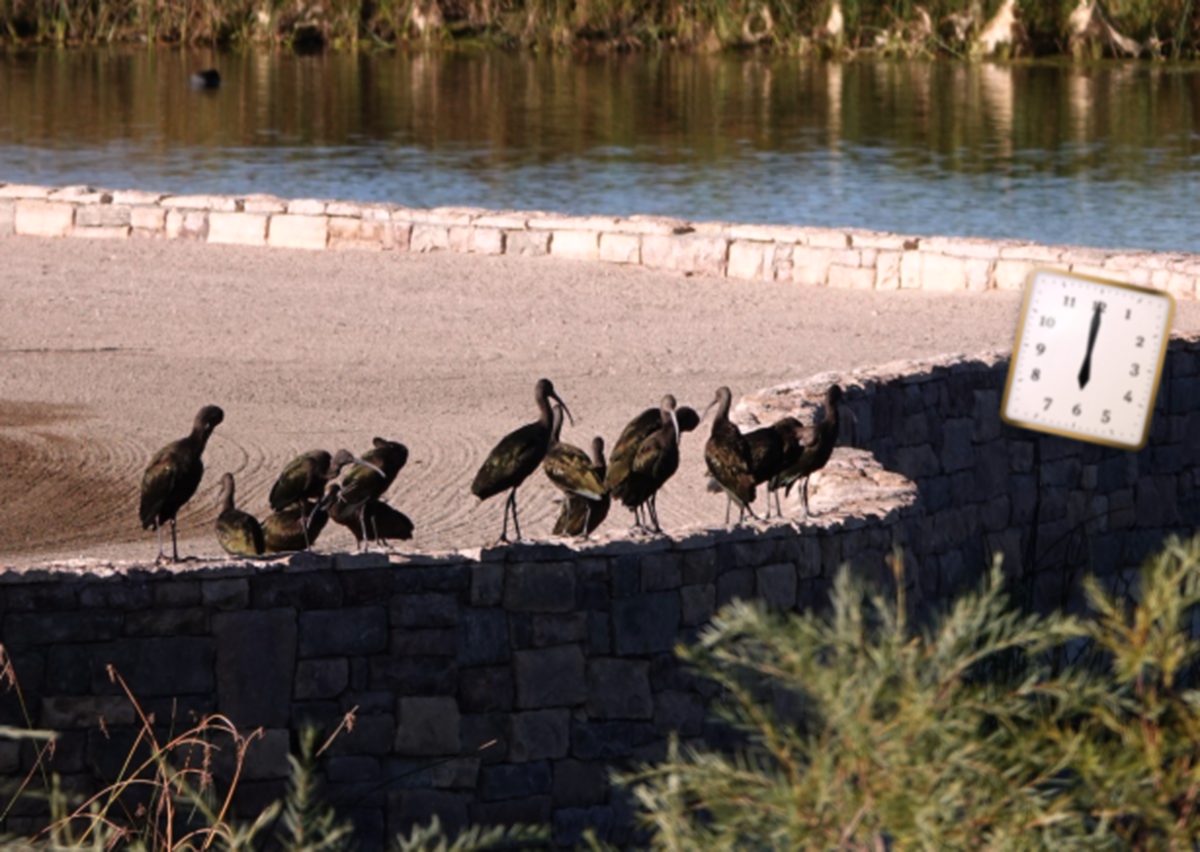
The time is 6h00
